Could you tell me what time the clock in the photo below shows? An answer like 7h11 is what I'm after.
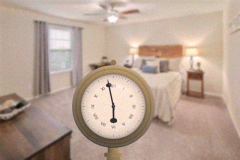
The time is 5h58
